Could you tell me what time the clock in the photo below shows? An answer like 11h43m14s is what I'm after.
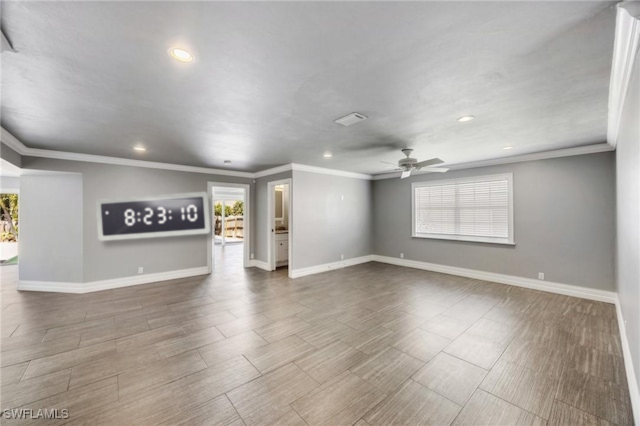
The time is 8h23m10s
